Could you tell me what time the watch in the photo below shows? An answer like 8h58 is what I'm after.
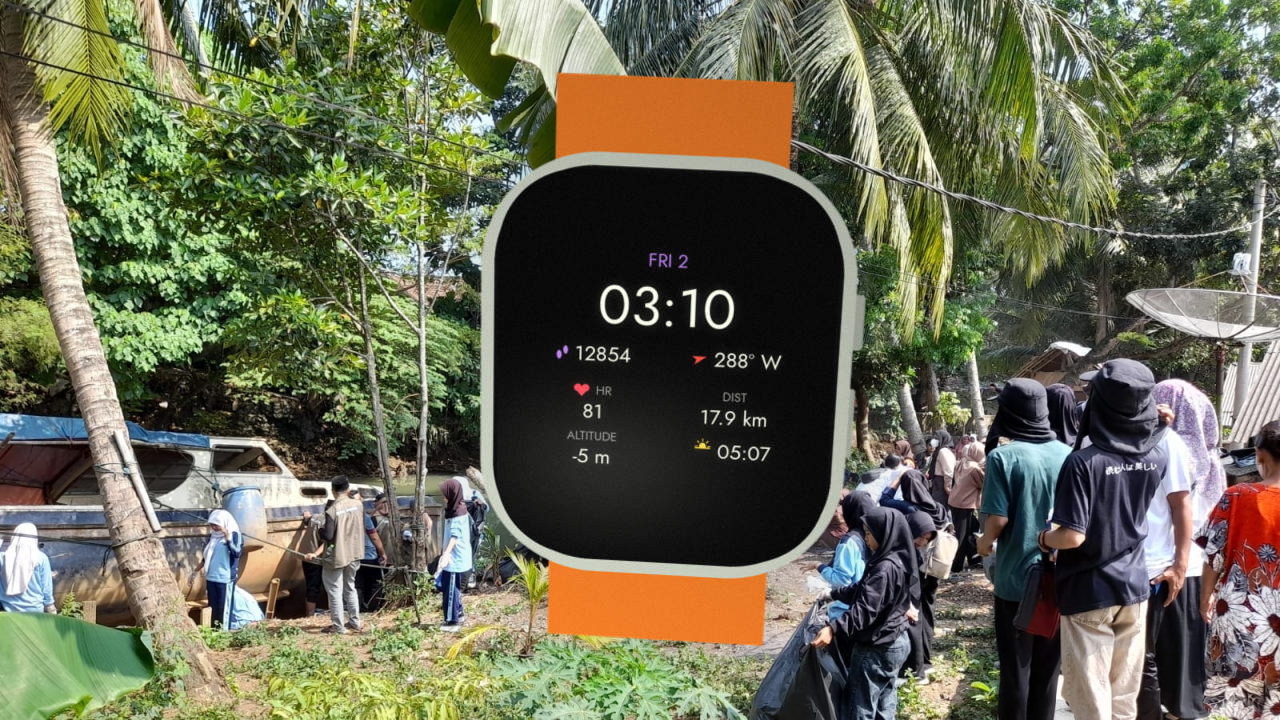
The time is 3h10
